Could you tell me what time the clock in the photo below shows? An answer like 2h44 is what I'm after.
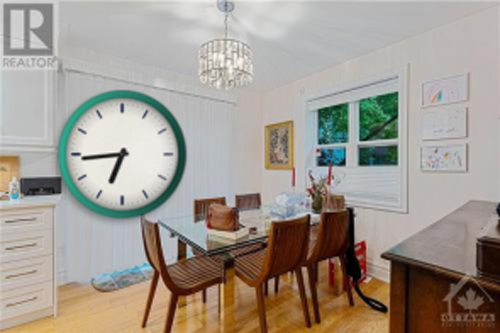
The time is 6h44
